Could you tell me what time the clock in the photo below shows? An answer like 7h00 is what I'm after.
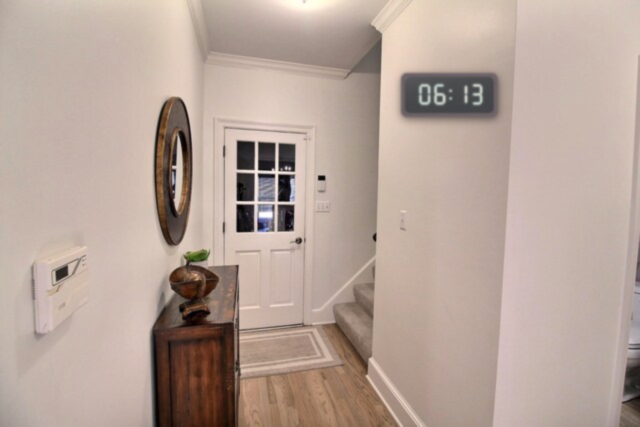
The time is 6h13
